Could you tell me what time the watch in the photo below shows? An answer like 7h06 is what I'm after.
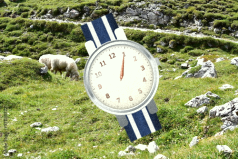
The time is 1h05
